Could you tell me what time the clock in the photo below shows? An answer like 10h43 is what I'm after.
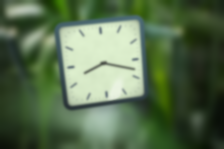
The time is 8h18
